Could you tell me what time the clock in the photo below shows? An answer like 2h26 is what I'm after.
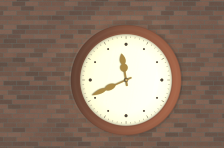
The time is 11h41
